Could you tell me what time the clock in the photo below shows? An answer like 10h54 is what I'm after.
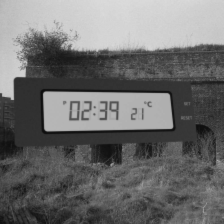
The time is 2h39
